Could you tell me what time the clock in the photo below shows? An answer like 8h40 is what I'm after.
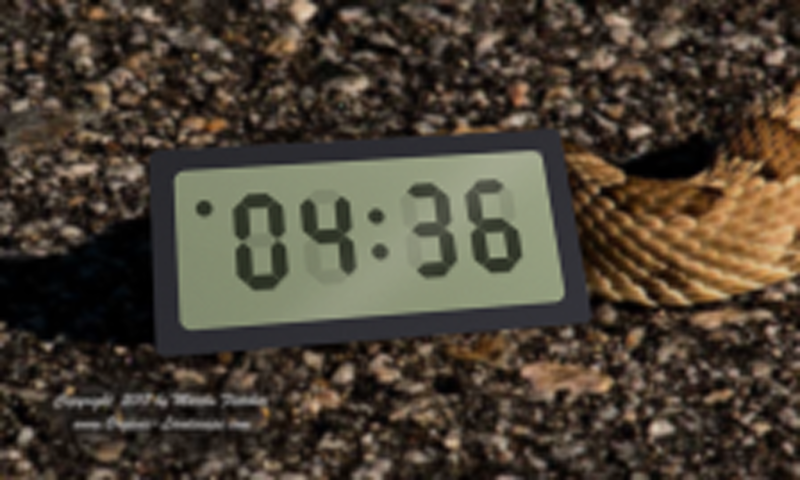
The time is 4h36
